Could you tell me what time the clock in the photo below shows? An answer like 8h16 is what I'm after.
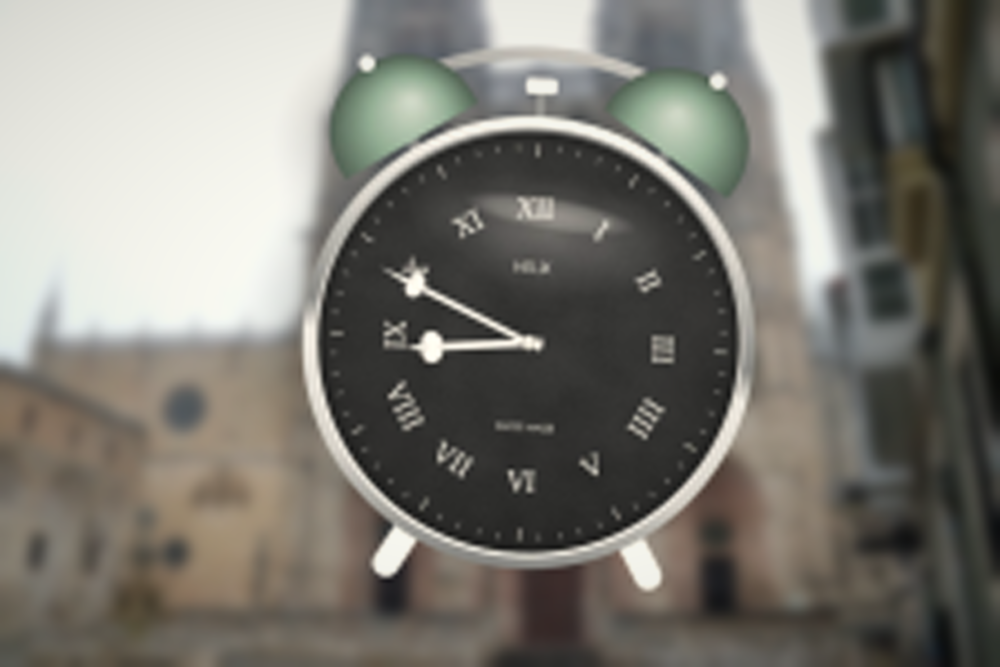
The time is 8h49
